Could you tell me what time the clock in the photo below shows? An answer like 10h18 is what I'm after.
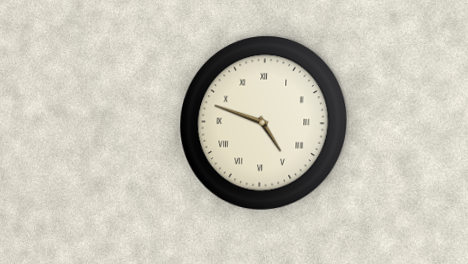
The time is 4h48
